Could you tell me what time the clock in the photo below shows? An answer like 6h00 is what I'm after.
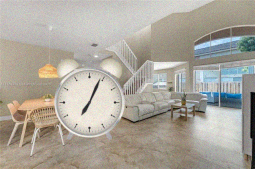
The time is 7h04
